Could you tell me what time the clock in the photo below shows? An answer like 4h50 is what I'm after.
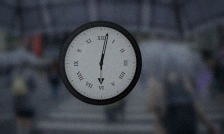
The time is 6h02
